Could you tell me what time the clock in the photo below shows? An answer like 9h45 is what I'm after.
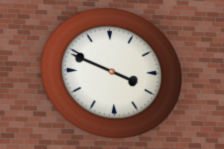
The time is 3h49
